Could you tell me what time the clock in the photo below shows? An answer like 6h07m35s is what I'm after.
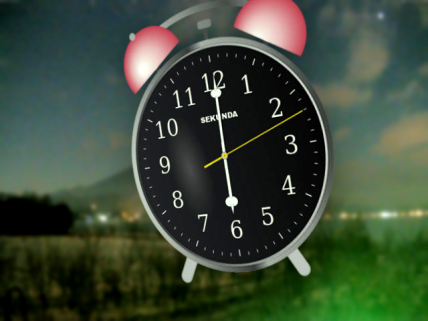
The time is 6h00m12s
